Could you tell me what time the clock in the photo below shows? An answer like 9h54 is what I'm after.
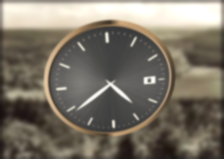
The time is 4h39
